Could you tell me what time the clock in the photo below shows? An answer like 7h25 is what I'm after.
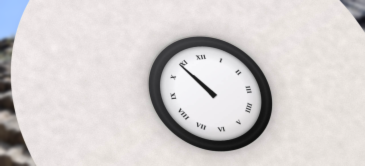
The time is 10h54
